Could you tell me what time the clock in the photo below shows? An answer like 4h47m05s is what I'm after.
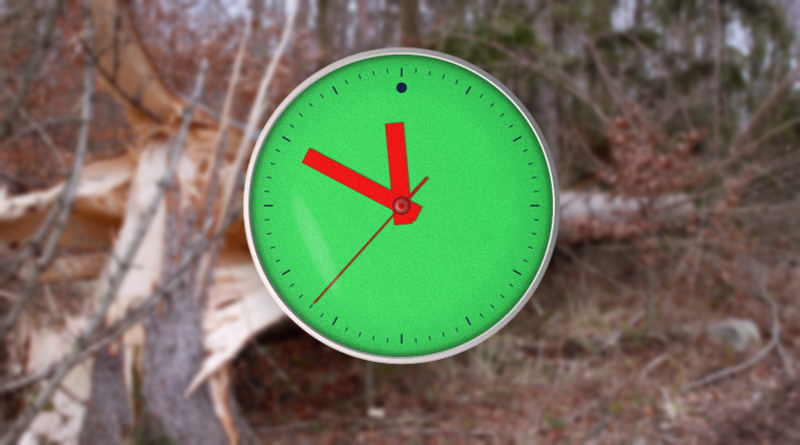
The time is 11h49m37s
